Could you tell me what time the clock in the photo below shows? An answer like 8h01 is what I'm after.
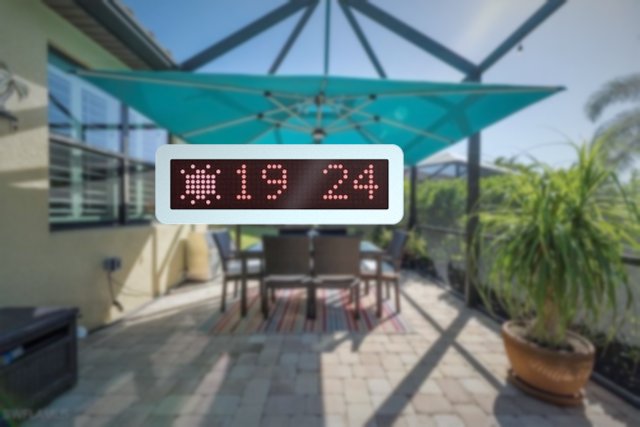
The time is 19h24
